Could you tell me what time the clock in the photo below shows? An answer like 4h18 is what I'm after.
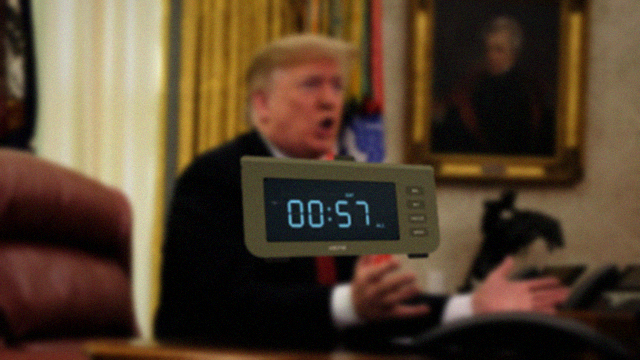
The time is 0h57
